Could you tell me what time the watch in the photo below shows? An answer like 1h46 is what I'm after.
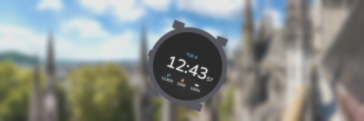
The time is 12h43
